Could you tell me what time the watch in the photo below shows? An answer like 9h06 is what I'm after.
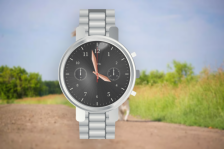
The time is 3h58
